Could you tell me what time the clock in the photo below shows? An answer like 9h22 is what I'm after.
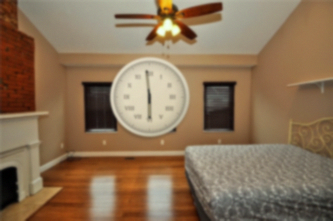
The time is 5h59
